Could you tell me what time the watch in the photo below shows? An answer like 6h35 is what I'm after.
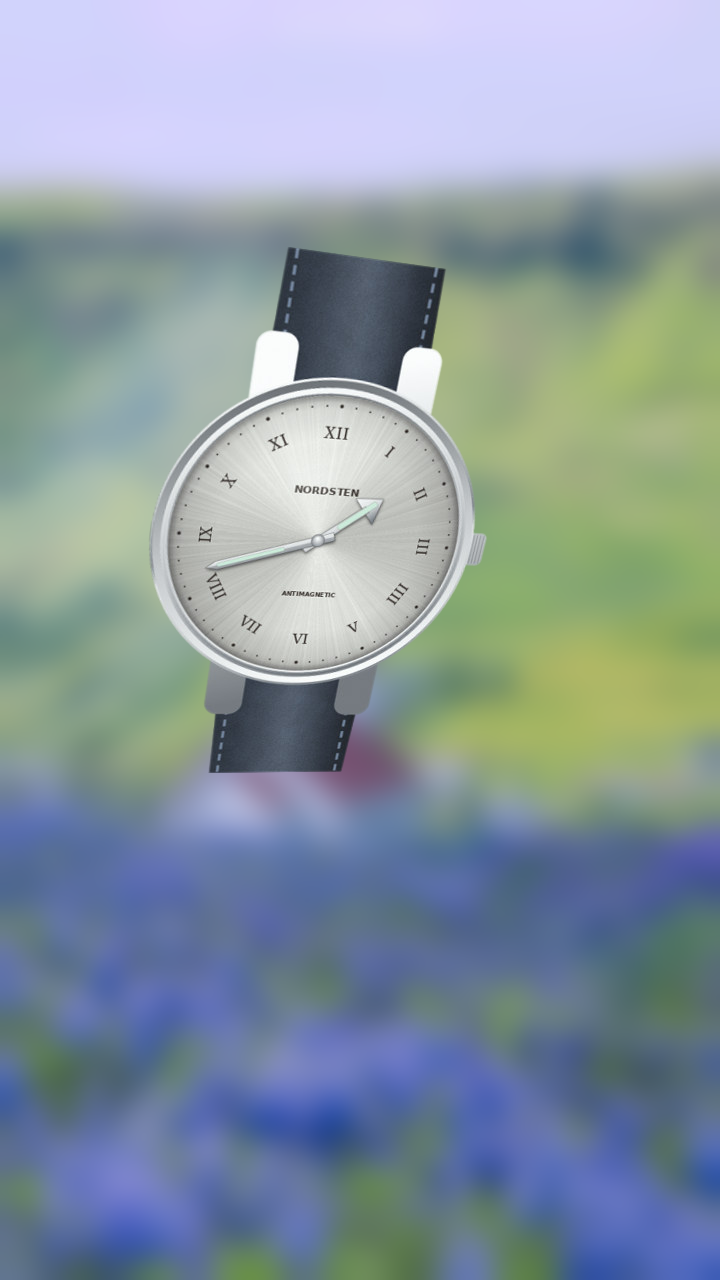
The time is 1h42
